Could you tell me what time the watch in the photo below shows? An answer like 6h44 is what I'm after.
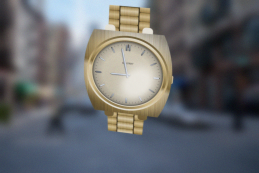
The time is 8h58
